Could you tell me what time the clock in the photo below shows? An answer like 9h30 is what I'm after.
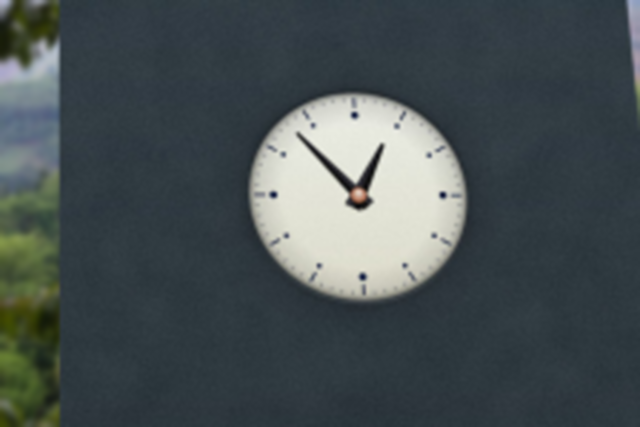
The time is 12h53
